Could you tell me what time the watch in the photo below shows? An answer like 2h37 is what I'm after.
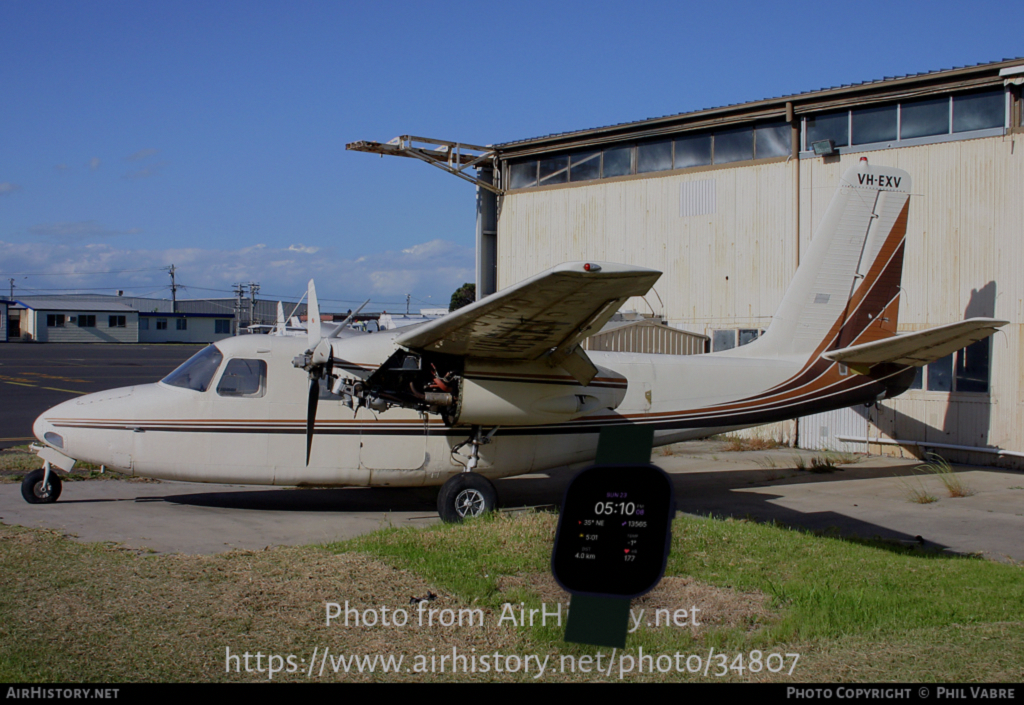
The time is 5h10
